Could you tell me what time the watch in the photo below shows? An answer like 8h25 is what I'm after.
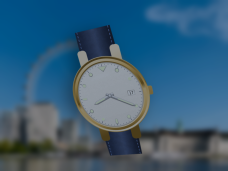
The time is 8h20
